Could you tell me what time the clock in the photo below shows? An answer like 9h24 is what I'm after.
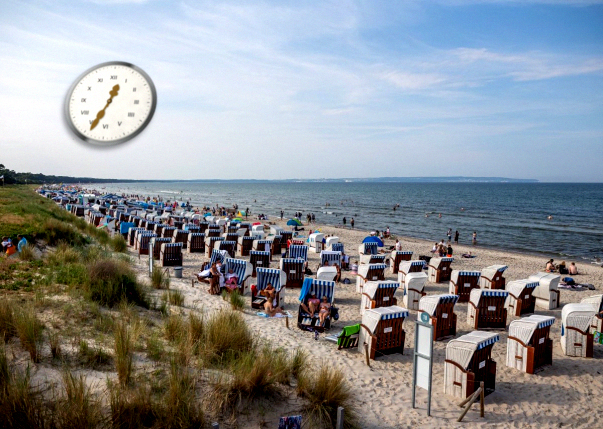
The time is 12h34
